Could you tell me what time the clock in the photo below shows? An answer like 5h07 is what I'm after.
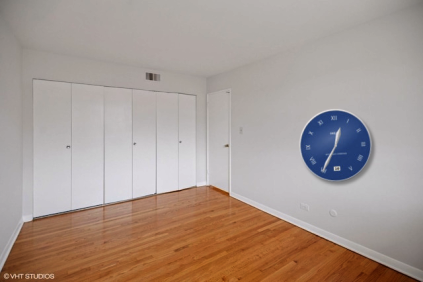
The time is 12h35
